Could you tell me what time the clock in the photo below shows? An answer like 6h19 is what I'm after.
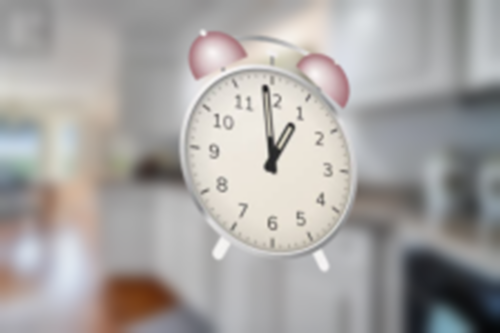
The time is 12h59
